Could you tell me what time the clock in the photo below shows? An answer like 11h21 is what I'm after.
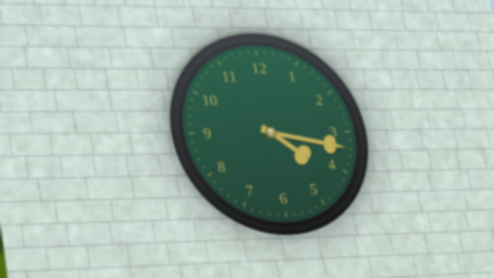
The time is 4h17
